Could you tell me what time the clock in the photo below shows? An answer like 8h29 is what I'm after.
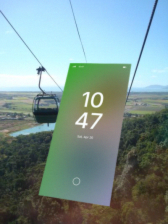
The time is 10h47
